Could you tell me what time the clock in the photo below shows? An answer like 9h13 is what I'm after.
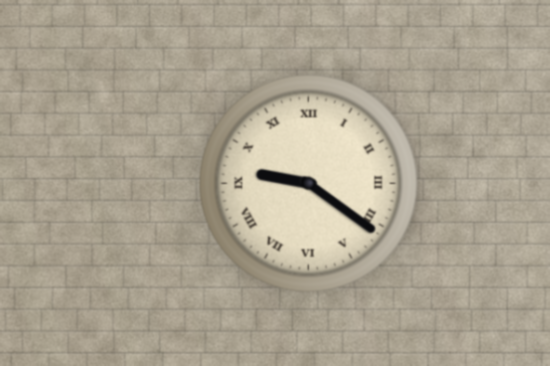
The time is 9h21
